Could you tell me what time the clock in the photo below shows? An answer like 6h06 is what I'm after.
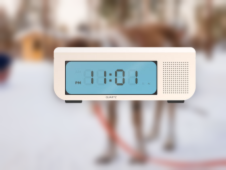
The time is 11h01
